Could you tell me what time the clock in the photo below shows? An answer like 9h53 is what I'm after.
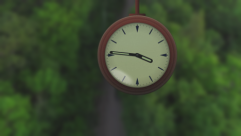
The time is 3h46
